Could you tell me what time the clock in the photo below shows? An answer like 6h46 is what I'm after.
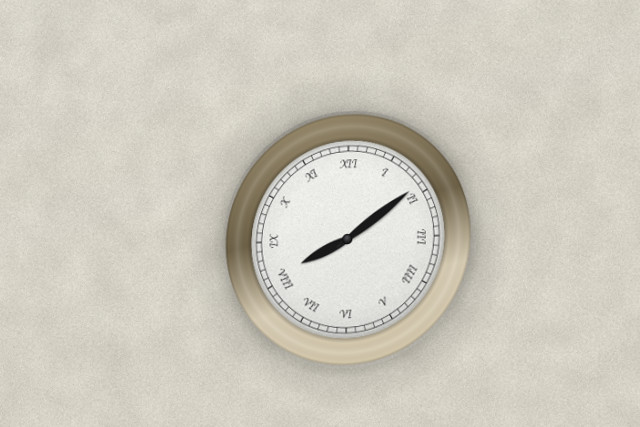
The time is 8h09
